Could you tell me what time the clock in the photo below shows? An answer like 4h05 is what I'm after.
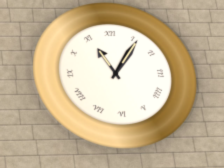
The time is 11h06
